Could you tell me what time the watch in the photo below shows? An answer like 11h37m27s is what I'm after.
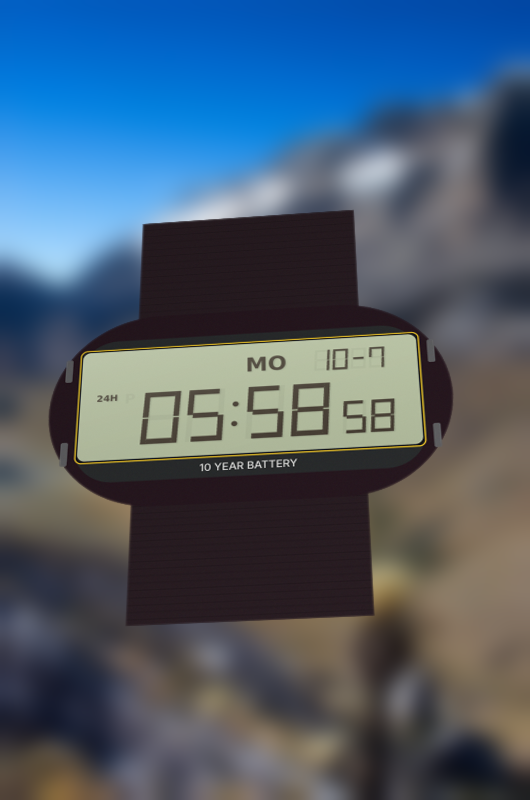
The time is 5h58m58s
